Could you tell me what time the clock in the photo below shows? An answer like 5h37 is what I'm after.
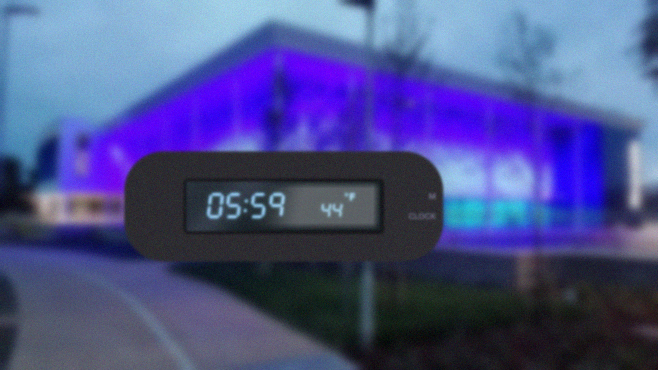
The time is 5h59
